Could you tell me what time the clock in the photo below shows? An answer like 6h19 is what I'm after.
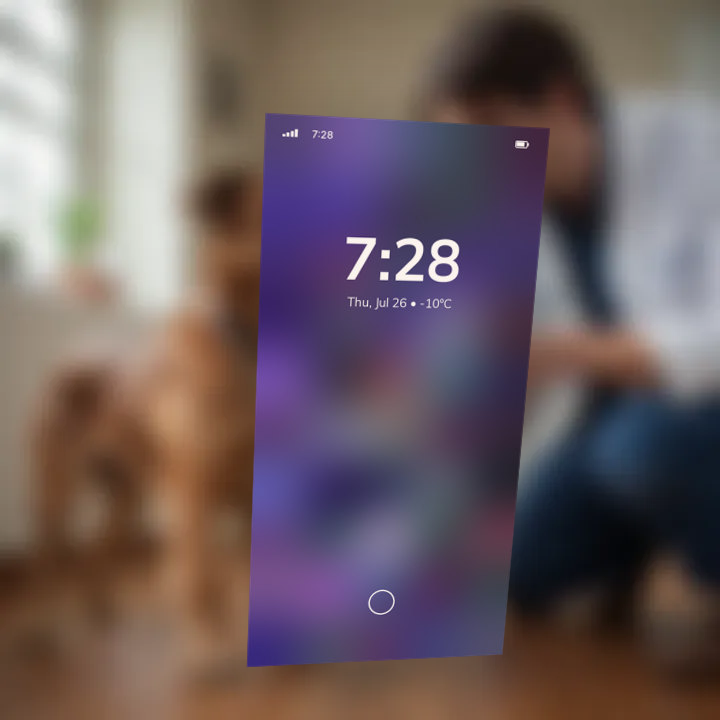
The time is 7h28
